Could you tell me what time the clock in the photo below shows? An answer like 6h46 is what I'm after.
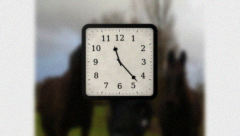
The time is 11h23
